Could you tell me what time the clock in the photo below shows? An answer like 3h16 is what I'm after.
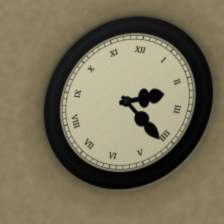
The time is 2h21
